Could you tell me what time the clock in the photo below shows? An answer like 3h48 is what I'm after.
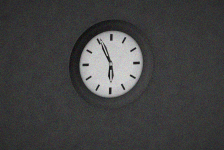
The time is 5h56
